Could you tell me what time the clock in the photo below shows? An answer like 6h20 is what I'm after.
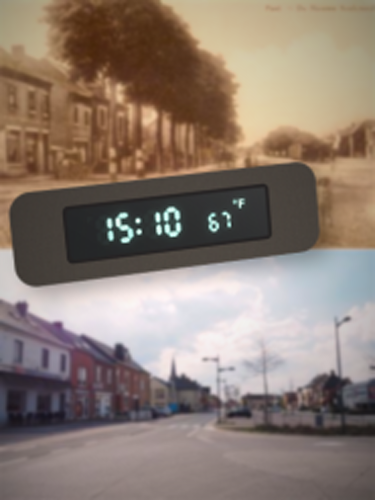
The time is 15h10
